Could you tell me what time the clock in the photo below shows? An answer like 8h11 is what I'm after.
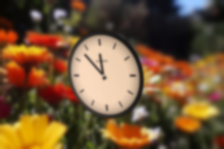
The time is 11h53
